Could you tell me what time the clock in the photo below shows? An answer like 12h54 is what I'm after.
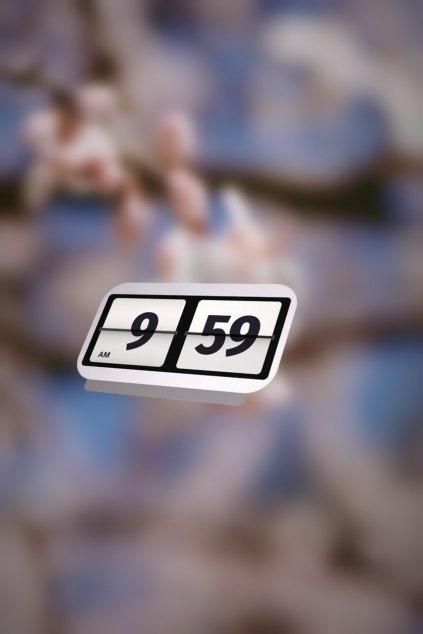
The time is 9h59
